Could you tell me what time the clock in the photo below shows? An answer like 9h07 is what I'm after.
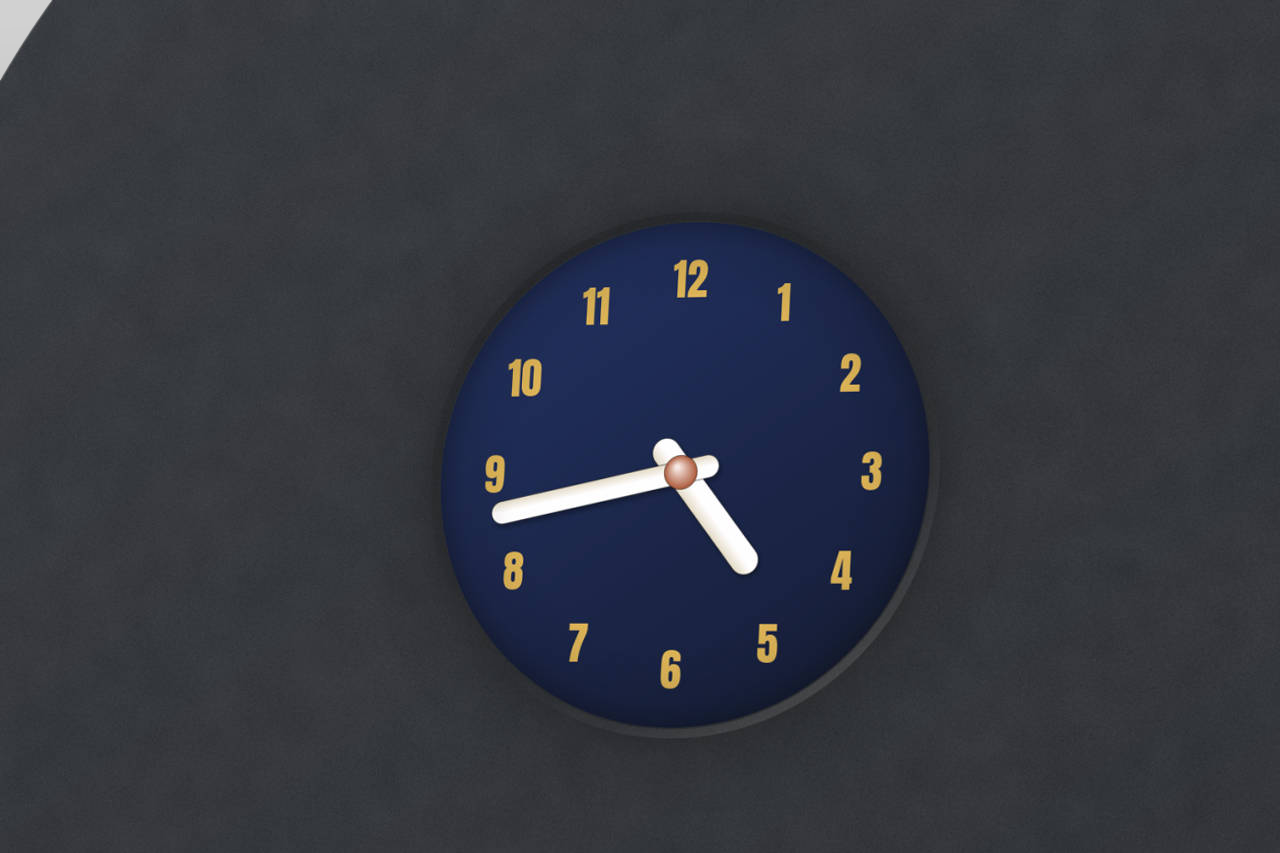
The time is 4h43
